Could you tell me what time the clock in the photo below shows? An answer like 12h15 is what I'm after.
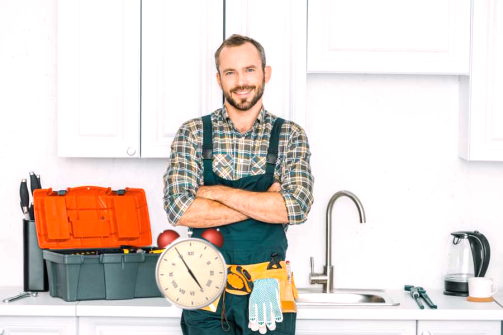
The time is 4h55
